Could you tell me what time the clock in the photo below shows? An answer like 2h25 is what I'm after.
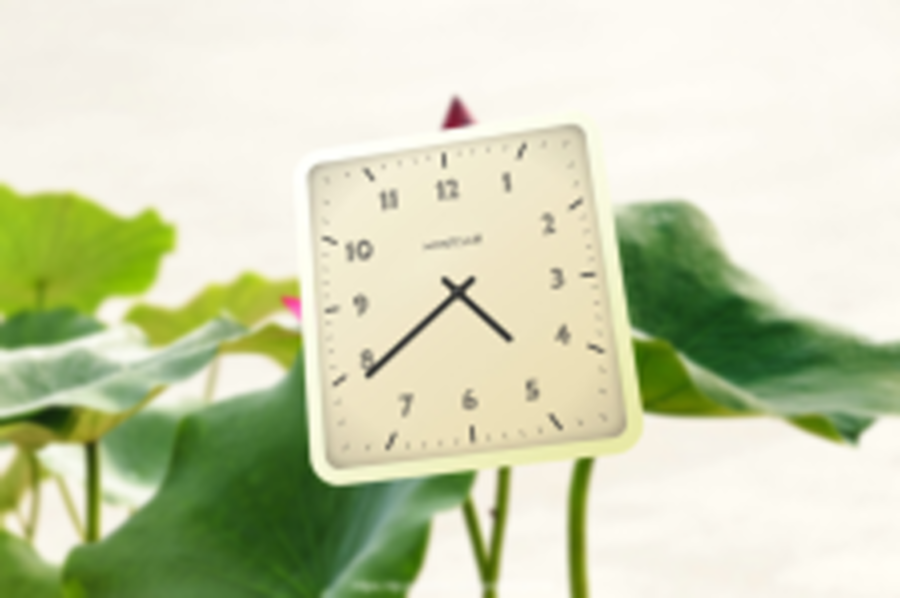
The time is 4h39
